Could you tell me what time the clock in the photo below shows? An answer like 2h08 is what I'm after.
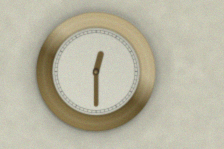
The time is 12h30
